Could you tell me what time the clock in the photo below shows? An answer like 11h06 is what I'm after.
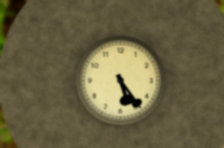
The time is 5h24
